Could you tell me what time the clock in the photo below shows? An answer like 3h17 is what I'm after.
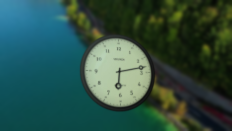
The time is 6h13
